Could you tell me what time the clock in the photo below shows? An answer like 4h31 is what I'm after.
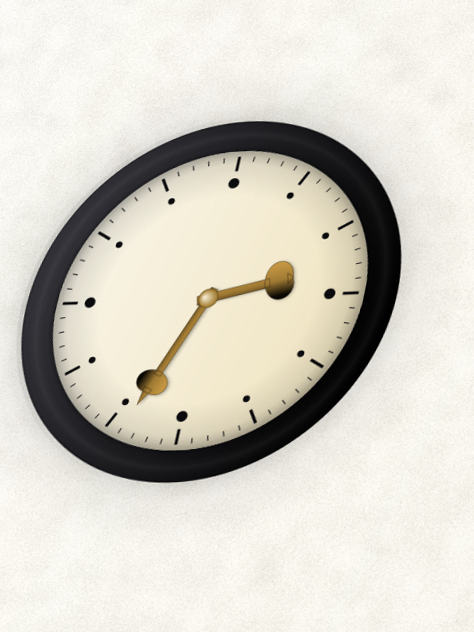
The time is 2h34
